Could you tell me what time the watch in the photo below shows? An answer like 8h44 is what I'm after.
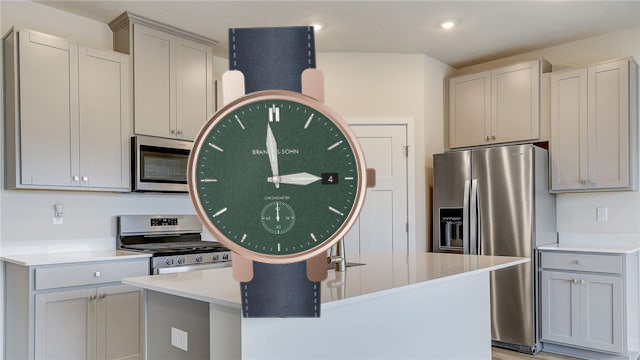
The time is 2h59
